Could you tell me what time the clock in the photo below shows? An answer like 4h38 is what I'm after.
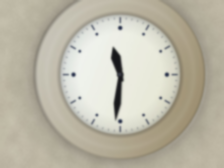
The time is 11h31
